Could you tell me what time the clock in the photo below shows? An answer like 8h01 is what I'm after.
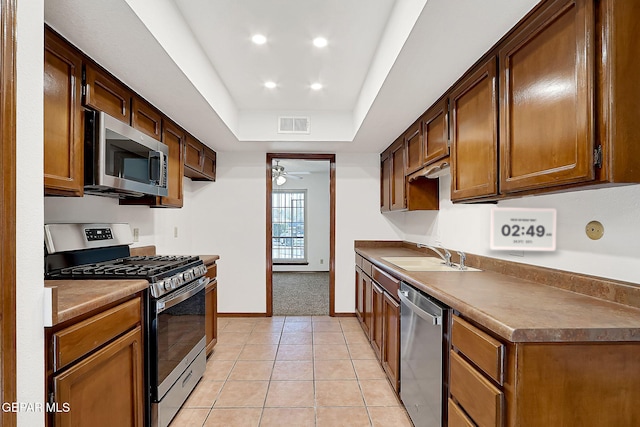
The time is 2h49
